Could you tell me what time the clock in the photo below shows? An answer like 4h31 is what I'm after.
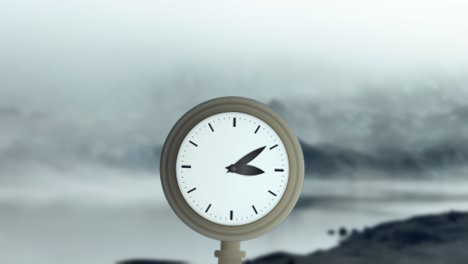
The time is 3h09
